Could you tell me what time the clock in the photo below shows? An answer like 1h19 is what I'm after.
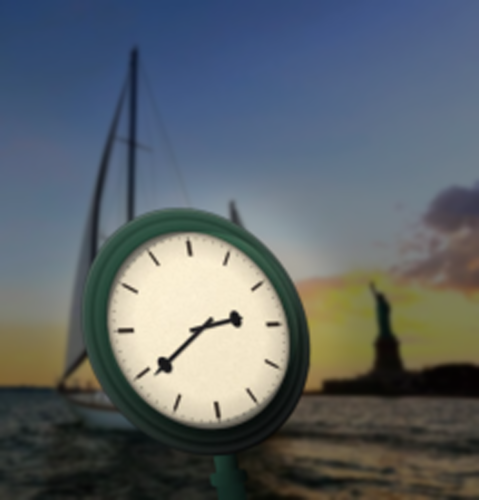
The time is 2h39
